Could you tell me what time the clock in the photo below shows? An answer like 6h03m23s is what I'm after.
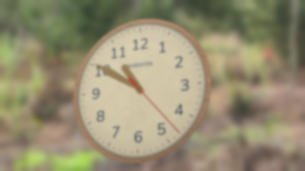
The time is 10h50m23s
